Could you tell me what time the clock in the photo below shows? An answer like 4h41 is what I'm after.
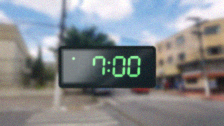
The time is 7h00
